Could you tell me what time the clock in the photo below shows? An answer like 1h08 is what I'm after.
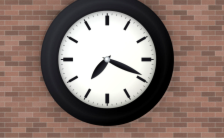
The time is 7h19
